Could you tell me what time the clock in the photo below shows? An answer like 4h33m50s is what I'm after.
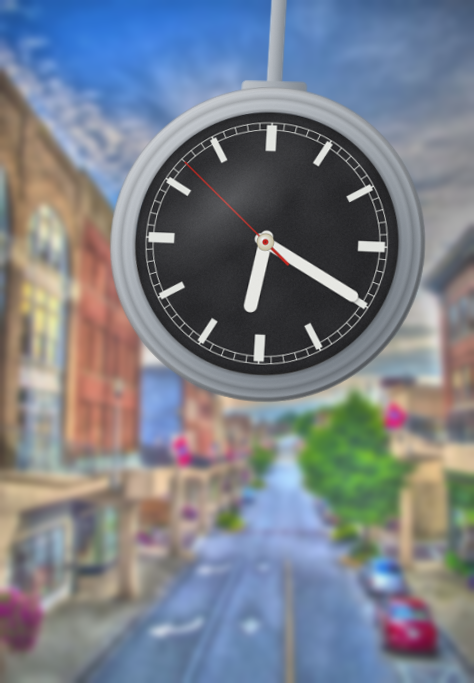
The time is 6h19m52s
